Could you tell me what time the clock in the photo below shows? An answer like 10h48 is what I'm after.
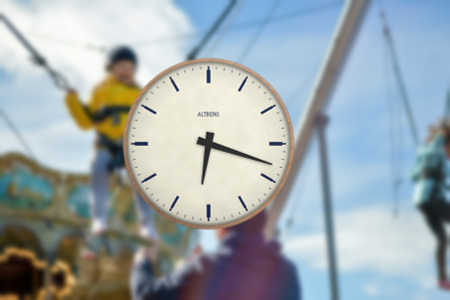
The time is 6h18
